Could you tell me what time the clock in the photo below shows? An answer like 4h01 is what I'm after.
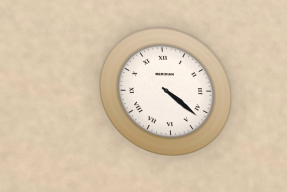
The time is 4h22
